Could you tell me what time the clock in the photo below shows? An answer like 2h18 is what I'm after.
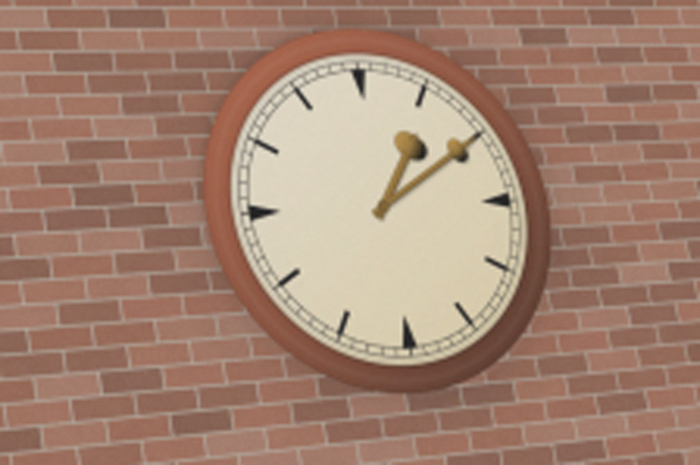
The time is 1h10
